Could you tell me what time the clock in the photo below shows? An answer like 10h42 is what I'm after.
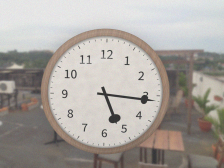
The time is 5h16
